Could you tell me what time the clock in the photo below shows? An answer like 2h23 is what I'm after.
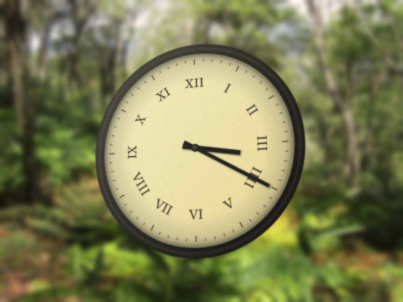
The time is 3h20
